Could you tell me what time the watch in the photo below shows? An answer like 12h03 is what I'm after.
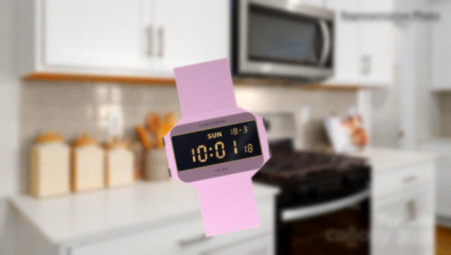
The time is 10h01
